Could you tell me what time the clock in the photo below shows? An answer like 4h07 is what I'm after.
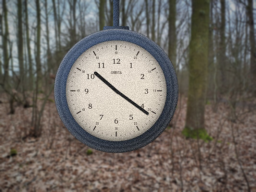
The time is 10h21
